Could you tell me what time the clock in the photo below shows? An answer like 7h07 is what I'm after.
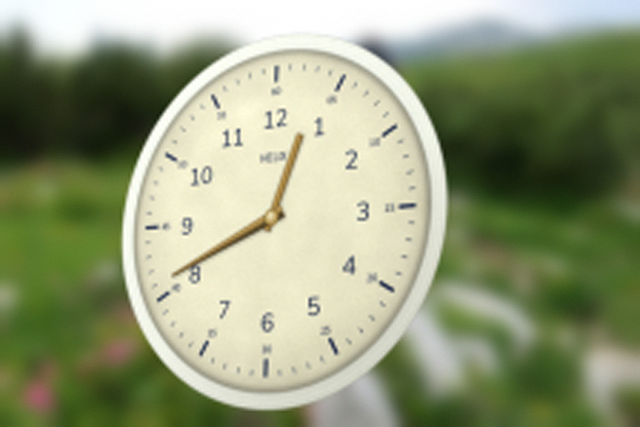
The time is 12h41
